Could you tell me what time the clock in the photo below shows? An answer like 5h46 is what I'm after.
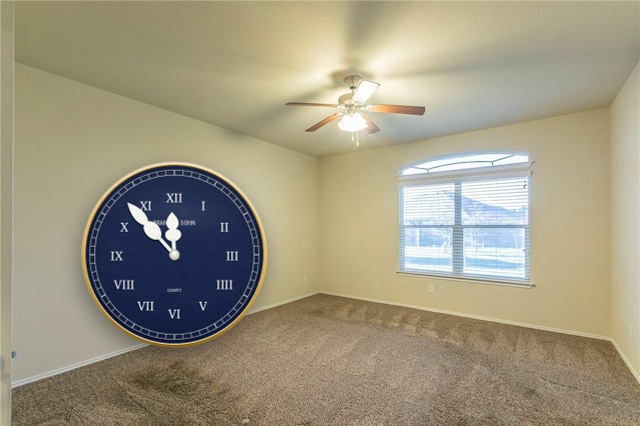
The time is 11h53
